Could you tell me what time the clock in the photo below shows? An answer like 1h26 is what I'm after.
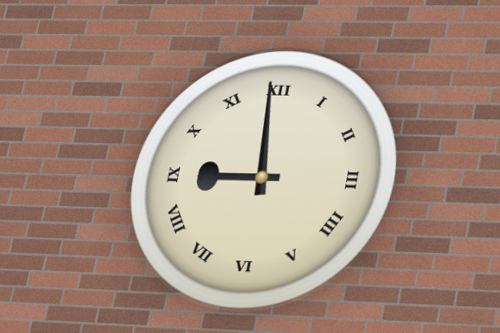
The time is 8h59
